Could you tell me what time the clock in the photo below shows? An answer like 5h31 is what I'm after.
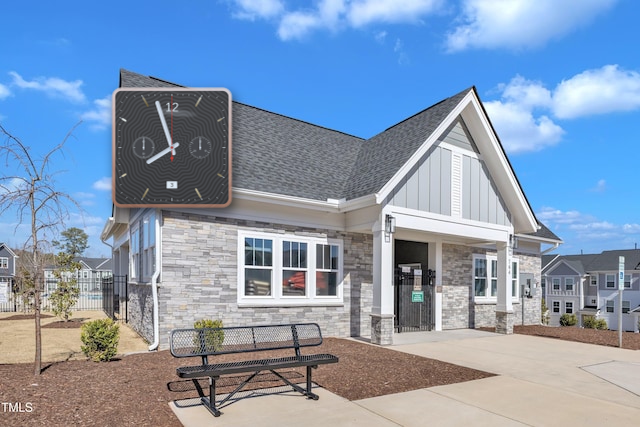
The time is 7h57
